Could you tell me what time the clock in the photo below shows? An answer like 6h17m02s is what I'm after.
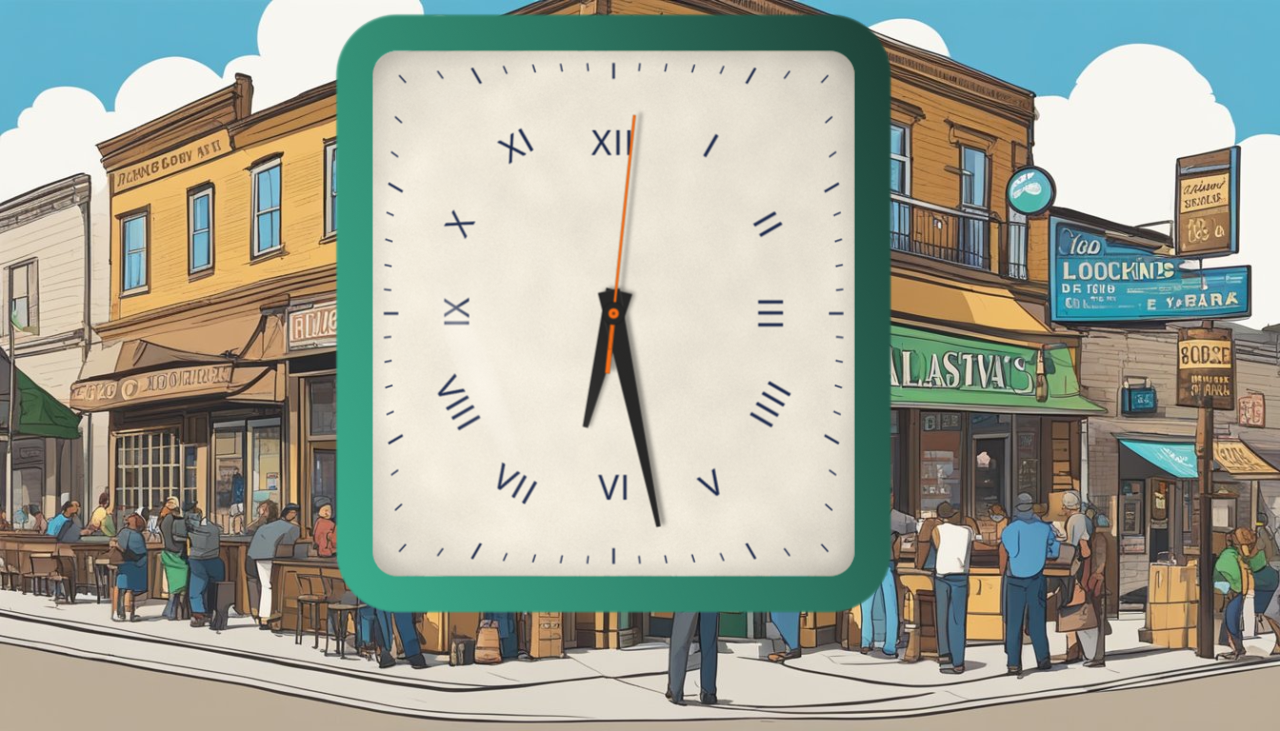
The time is 6h28m01s
